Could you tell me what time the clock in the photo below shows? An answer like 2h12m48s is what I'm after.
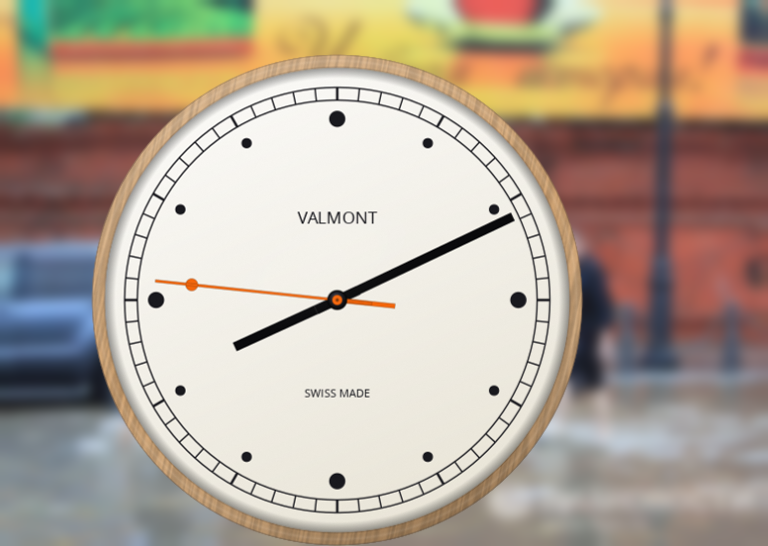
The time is 8h10m46s
